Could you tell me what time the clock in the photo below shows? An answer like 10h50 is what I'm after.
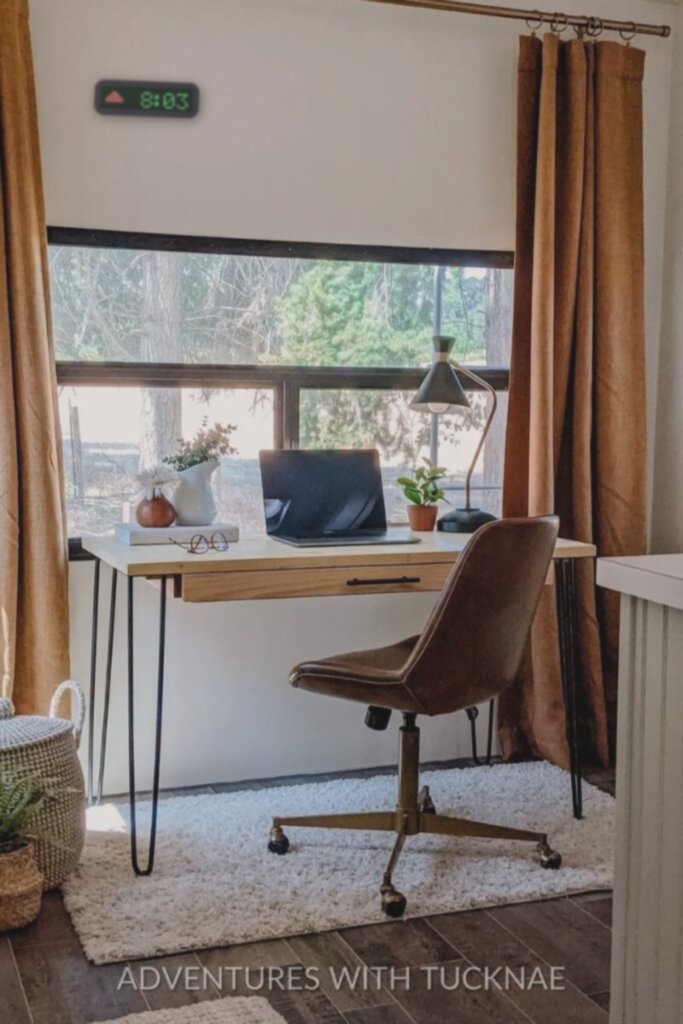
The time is 8h03
